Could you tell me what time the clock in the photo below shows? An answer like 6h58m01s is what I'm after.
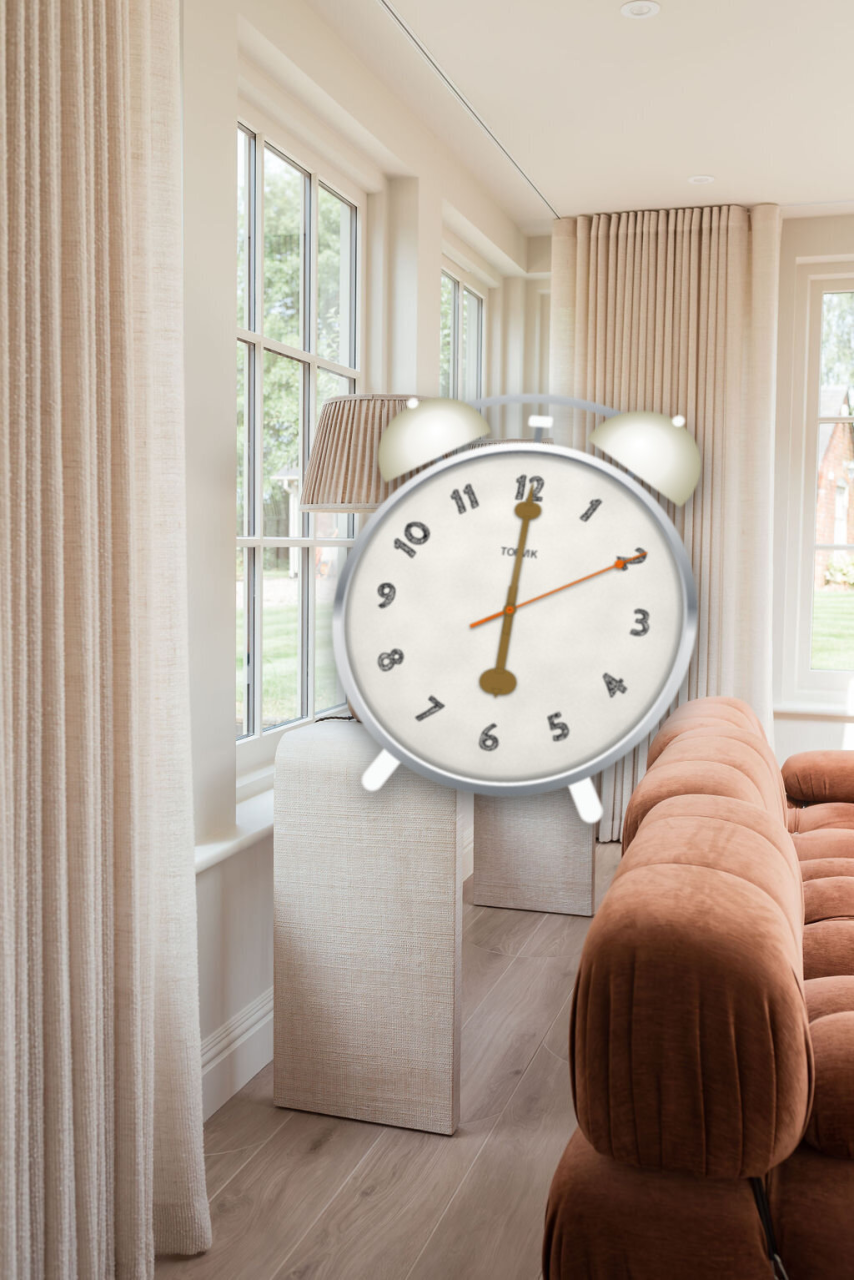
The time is 6h00m10s
